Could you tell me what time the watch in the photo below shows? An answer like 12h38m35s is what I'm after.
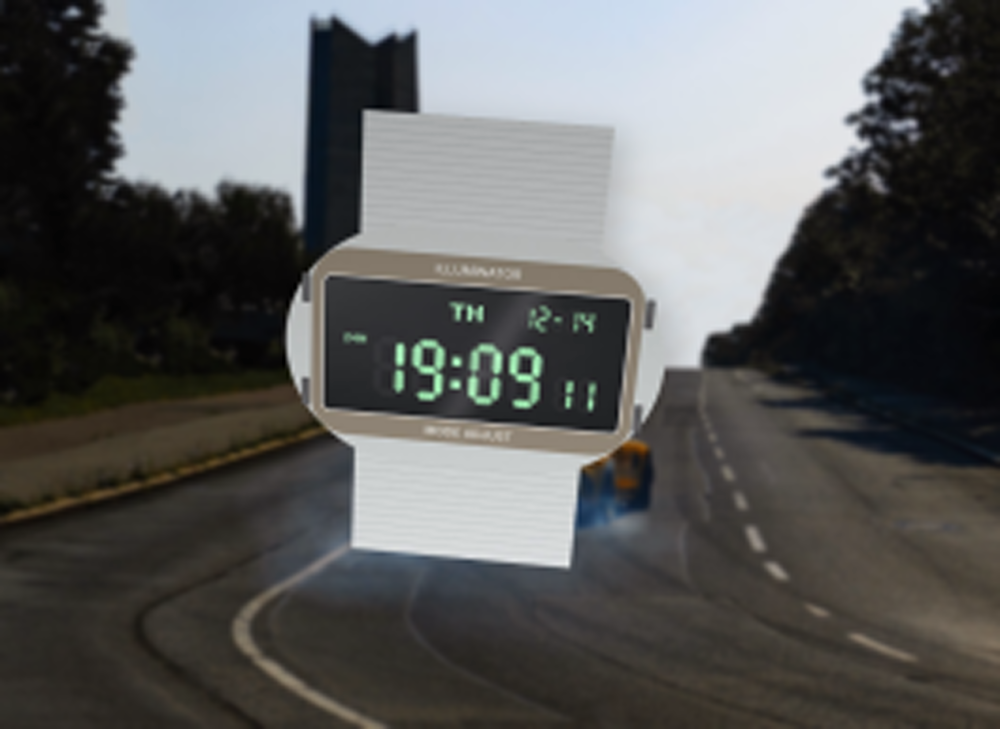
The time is 19h09m11s
